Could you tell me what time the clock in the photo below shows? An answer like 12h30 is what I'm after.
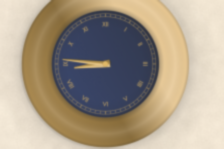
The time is 8h46
